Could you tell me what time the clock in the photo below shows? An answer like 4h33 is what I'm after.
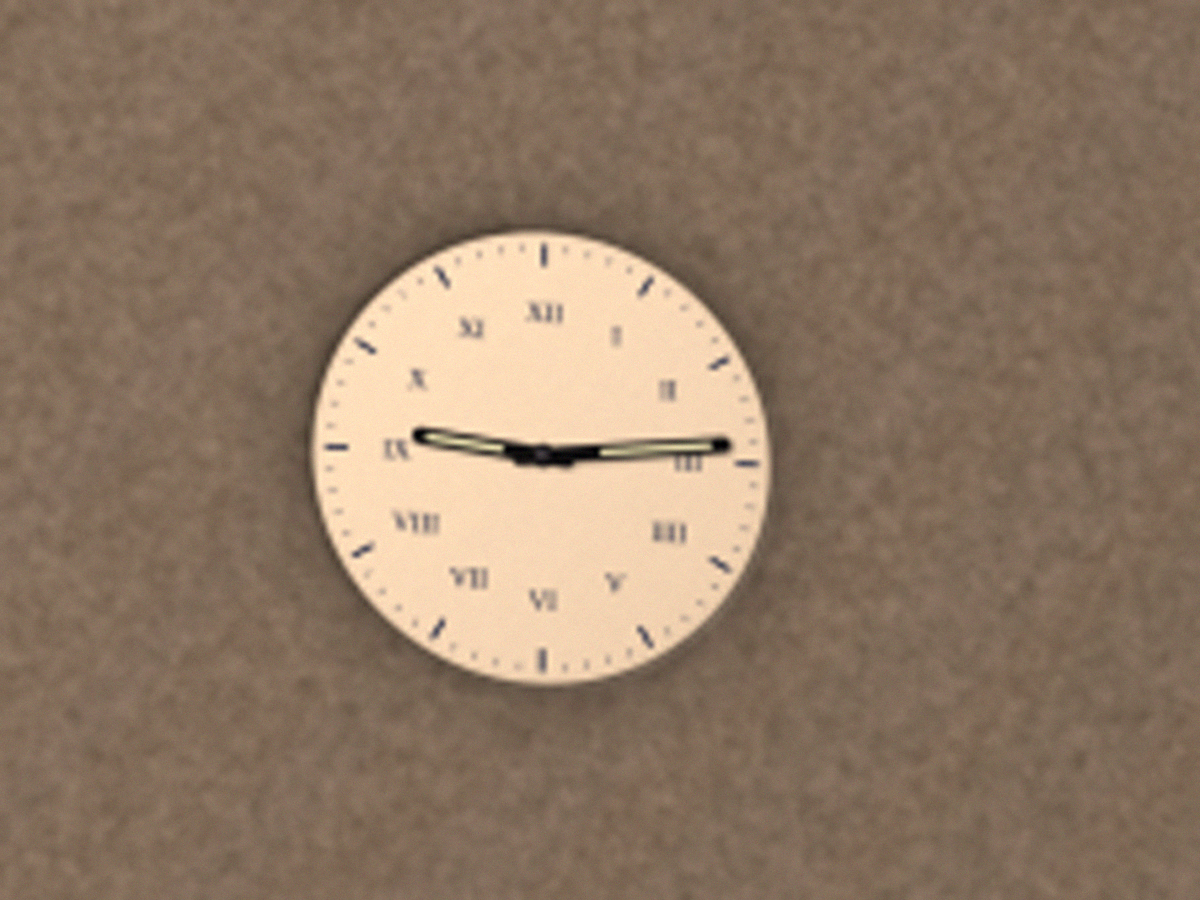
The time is 9h14
